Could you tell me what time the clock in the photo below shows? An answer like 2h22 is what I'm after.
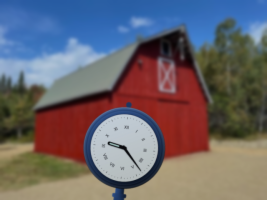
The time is 9h23
